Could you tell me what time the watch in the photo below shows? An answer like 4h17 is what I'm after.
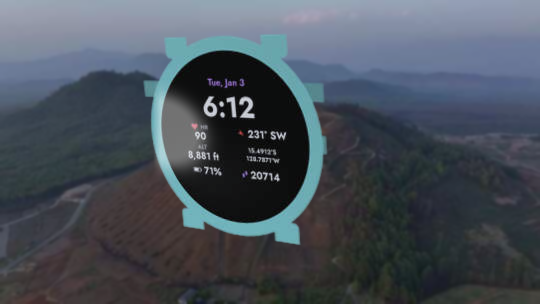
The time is 6h12
